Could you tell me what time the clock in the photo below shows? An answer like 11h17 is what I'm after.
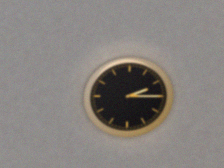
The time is 2h15
